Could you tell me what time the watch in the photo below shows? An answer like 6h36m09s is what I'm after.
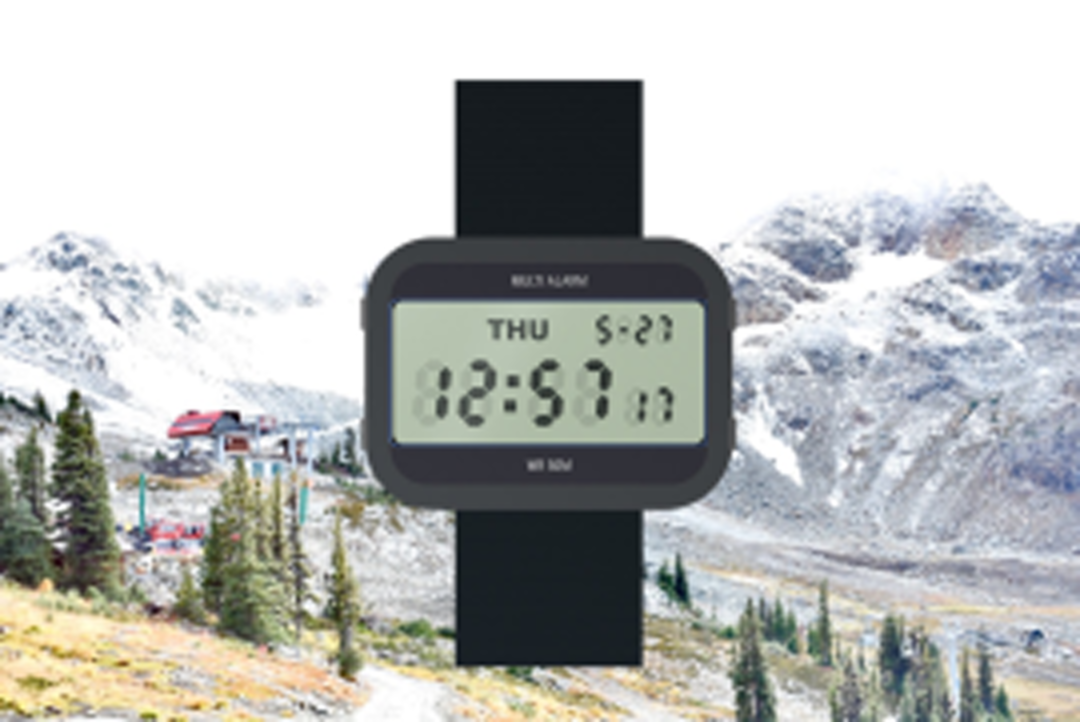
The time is 12h57m17s
